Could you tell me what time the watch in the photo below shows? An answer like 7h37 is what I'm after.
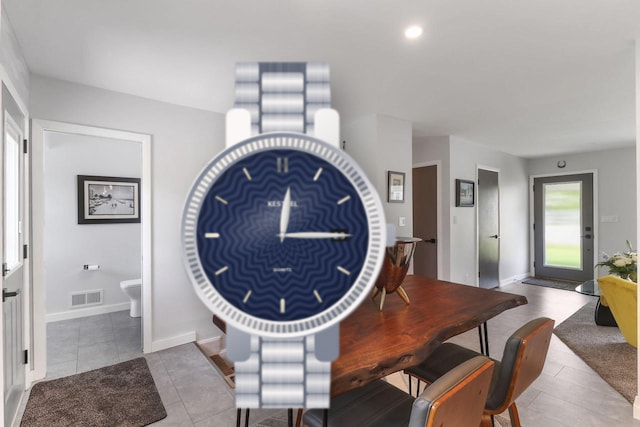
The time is 12h15
